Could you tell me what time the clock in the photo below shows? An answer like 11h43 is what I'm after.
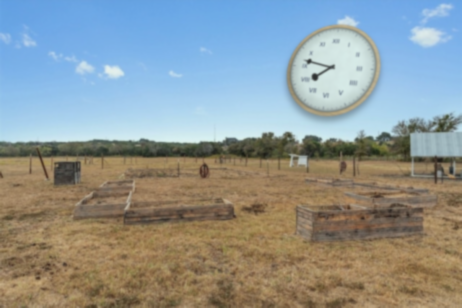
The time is 7h47
